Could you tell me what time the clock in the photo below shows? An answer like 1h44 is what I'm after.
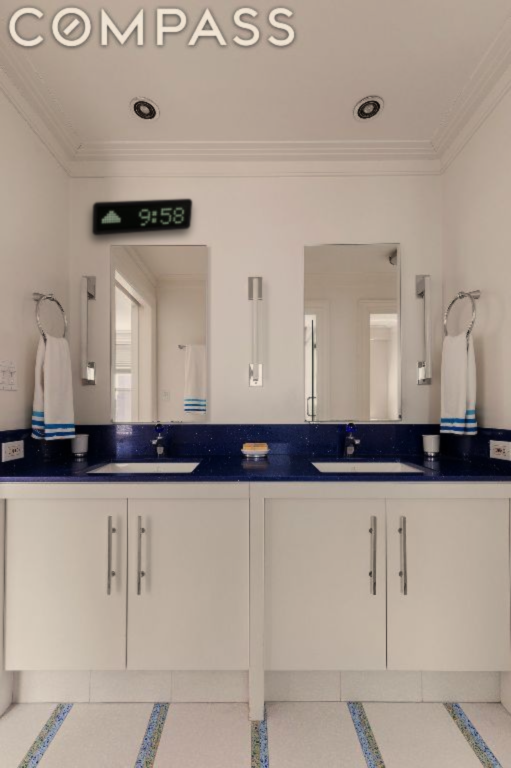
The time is 9h58
